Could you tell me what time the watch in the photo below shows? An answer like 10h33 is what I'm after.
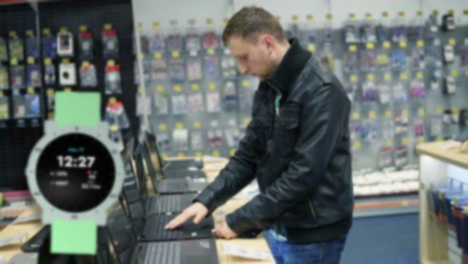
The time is 12h27
